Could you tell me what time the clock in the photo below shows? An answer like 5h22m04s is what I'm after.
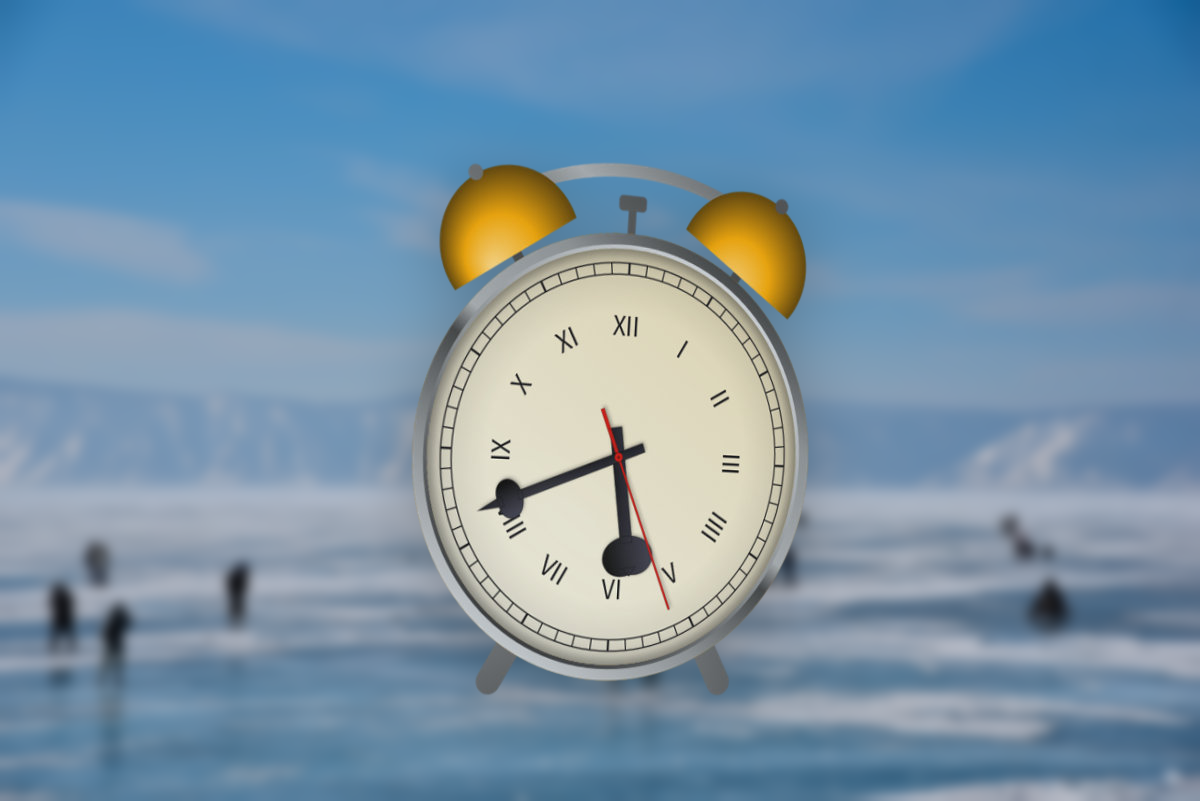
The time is 5h41m26s
